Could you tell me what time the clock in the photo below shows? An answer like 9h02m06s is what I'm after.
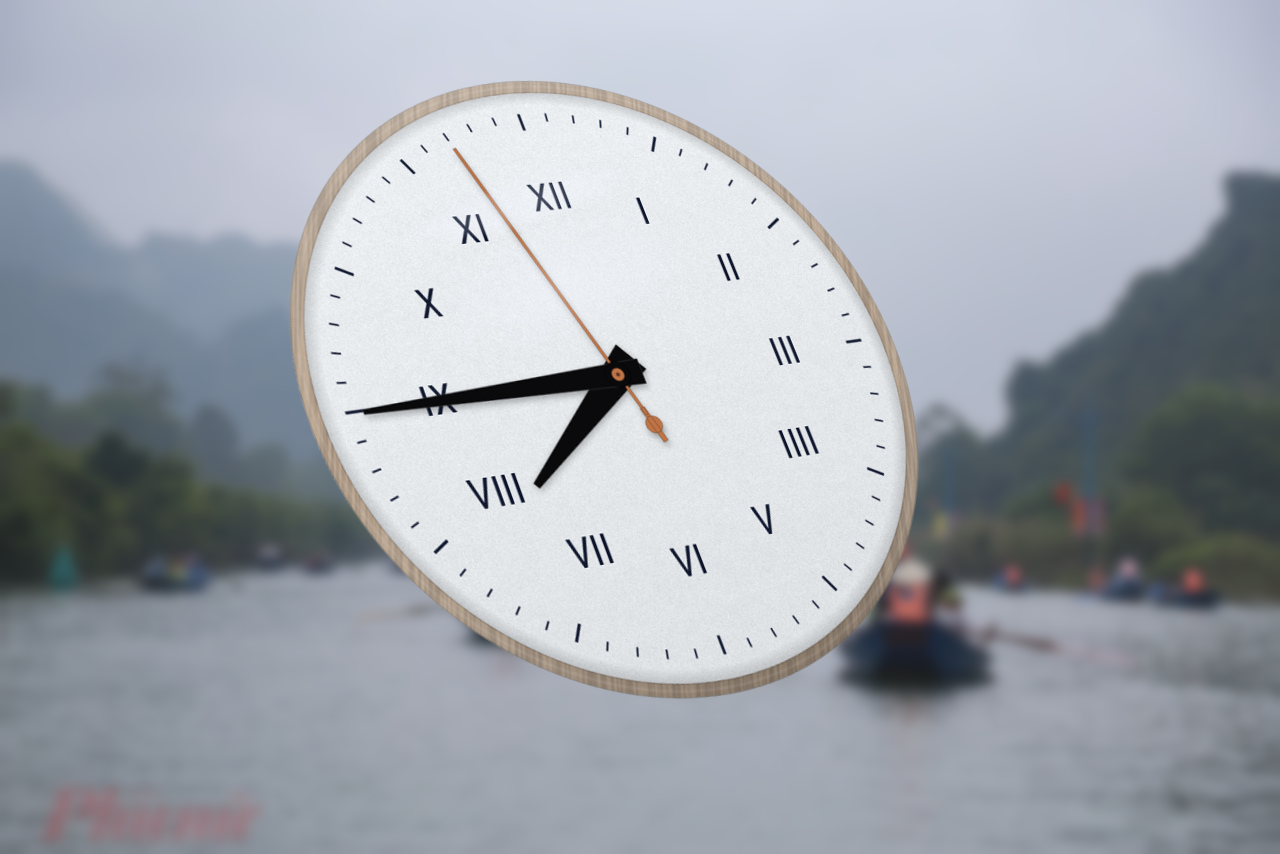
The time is 7h44m57s
